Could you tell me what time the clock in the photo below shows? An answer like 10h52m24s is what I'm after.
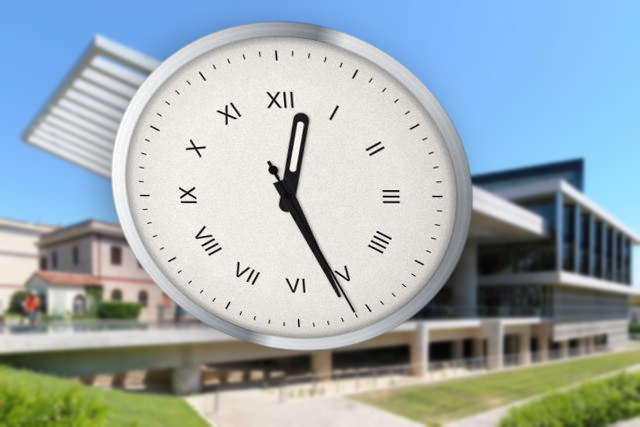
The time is 12h26m26s
